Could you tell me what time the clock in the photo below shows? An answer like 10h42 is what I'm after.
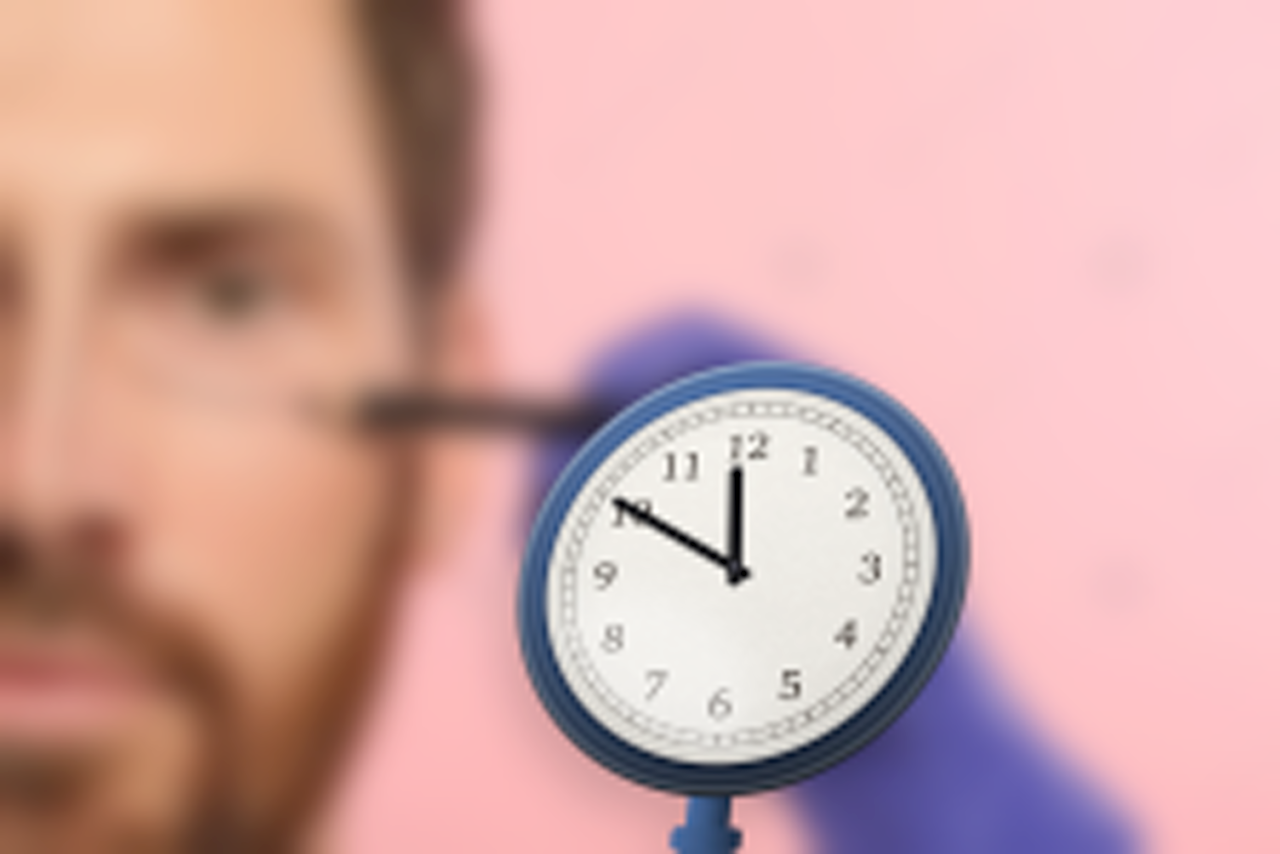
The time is 11h50
